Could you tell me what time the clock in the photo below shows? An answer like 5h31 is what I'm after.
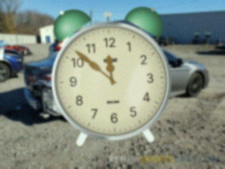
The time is 11h52
